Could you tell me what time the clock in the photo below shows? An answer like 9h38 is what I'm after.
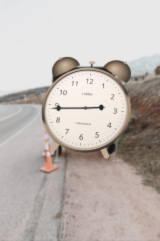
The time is 2h44
